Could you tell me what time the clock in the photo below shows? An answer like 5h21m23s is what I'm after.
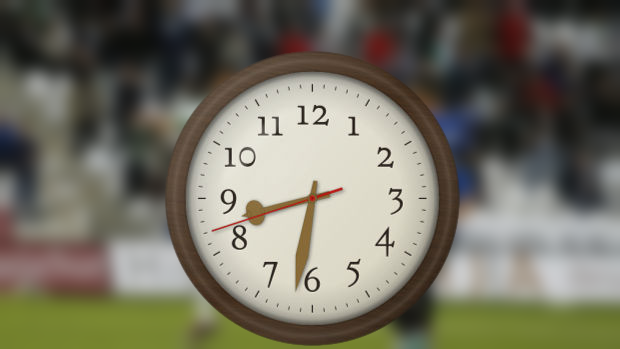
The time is 8h31m42s
